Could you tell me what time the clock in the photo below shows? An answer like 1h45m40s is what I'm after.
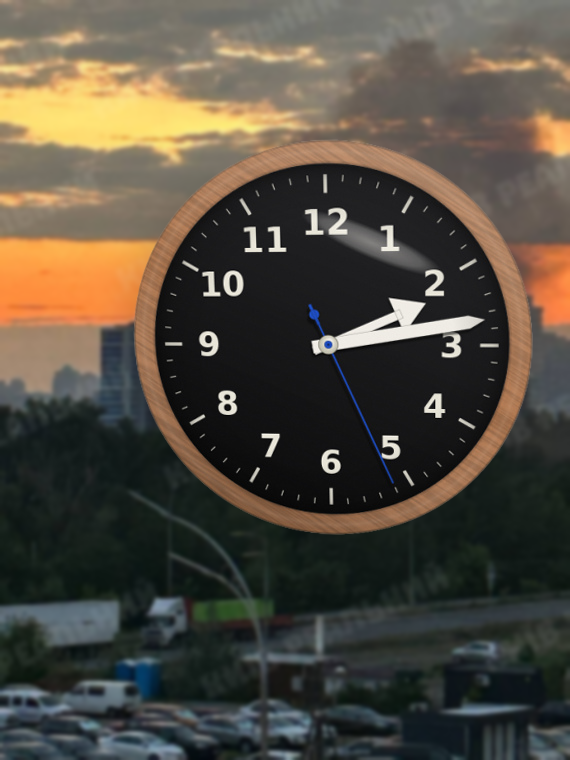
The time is 2h13m26s
